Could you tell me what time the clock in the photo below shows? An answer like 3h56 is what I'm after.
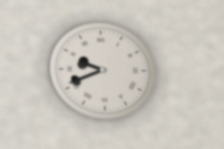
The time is 9h41
